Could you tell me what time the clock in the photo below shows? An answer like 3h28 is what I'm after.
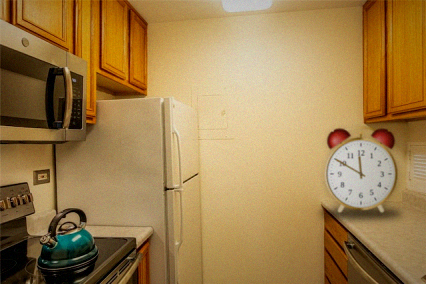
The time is 11h50
